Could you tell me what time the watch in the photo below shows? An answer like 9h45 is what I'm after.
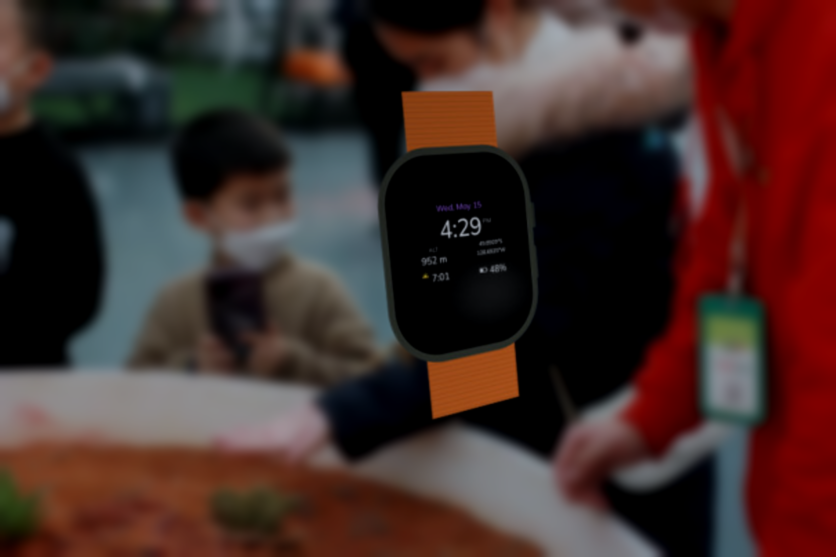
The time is 4h29
